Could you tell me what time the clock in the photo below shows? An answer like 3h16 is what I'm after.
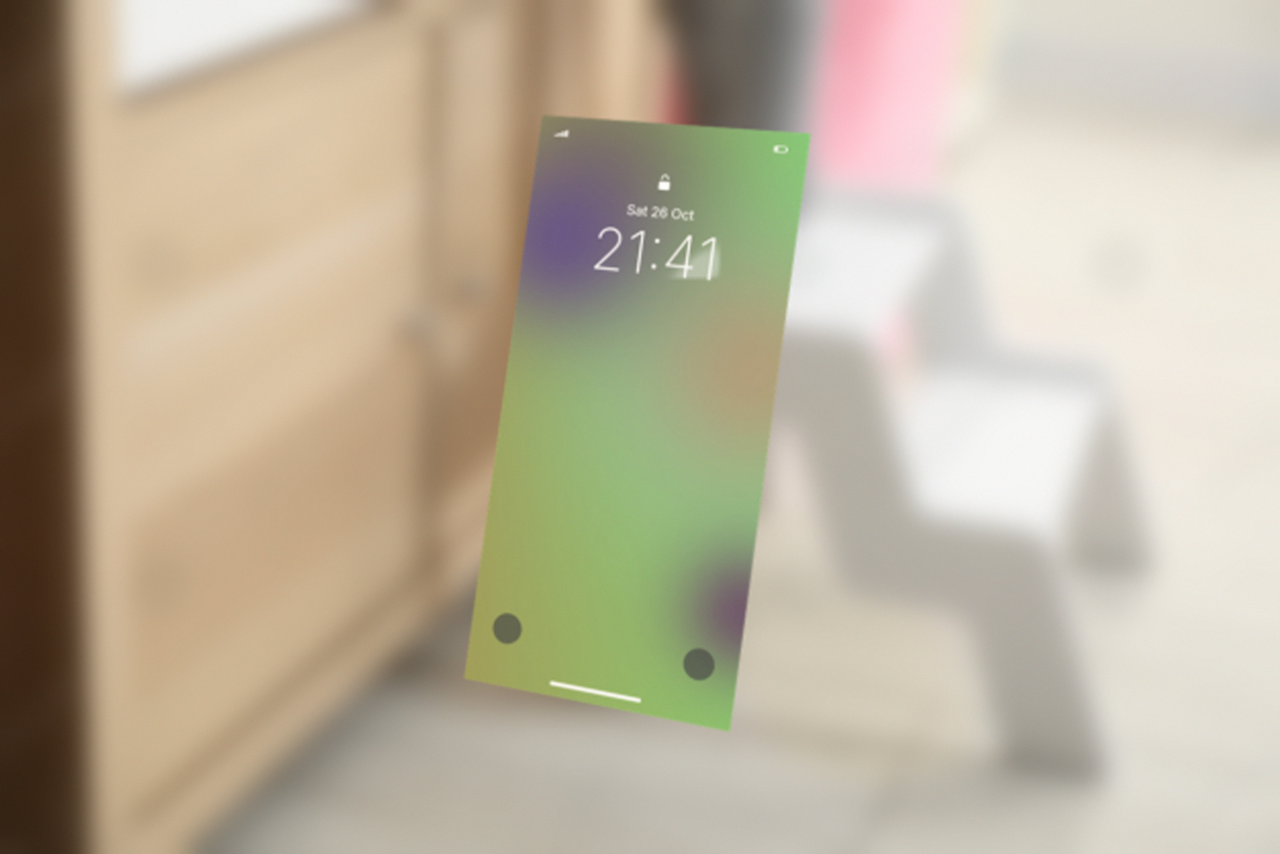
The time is 21h41
